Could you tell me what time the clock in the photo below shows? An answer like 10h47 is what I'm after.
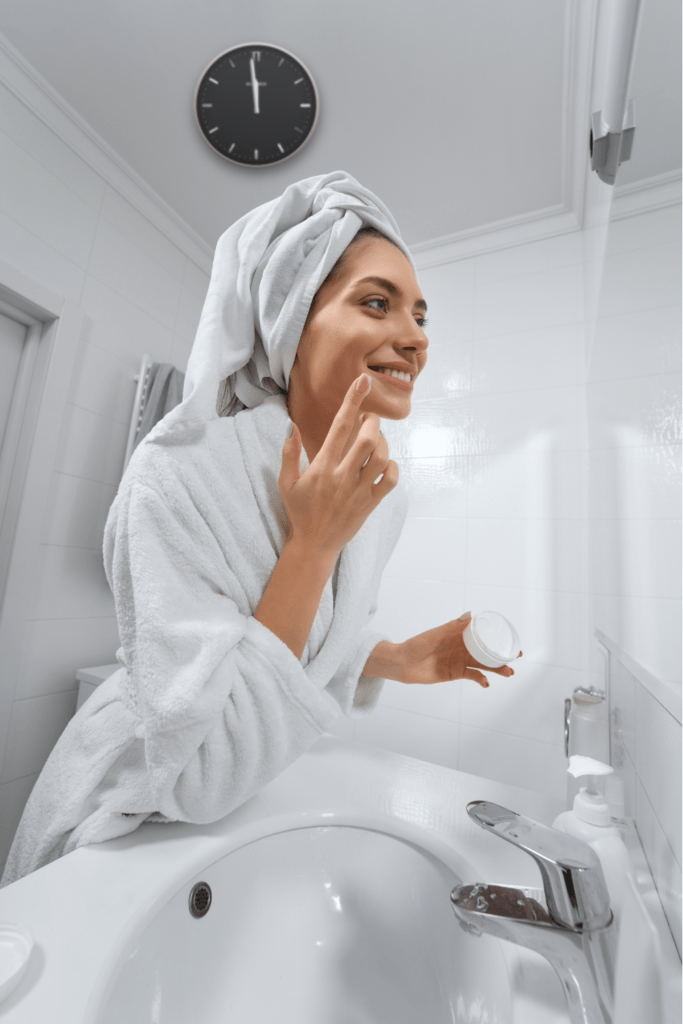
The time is 11h59
